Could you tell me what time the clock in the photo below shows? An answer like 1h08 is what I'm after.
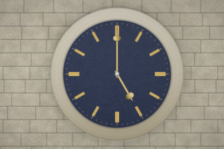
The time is 5h00
